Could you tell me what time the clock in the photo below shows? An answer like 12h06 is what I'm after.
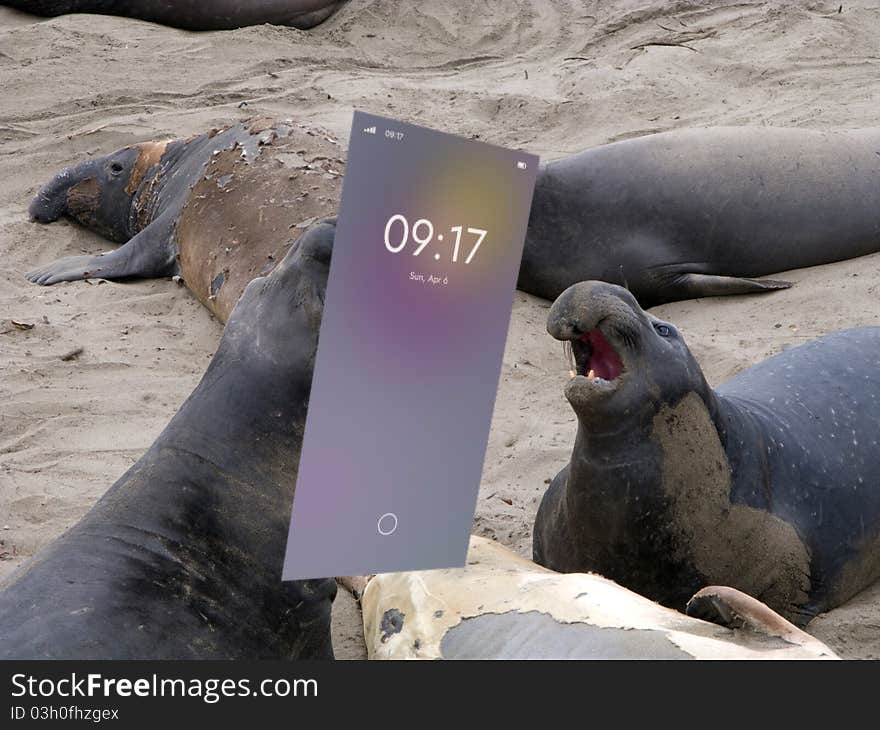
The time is 9h17
